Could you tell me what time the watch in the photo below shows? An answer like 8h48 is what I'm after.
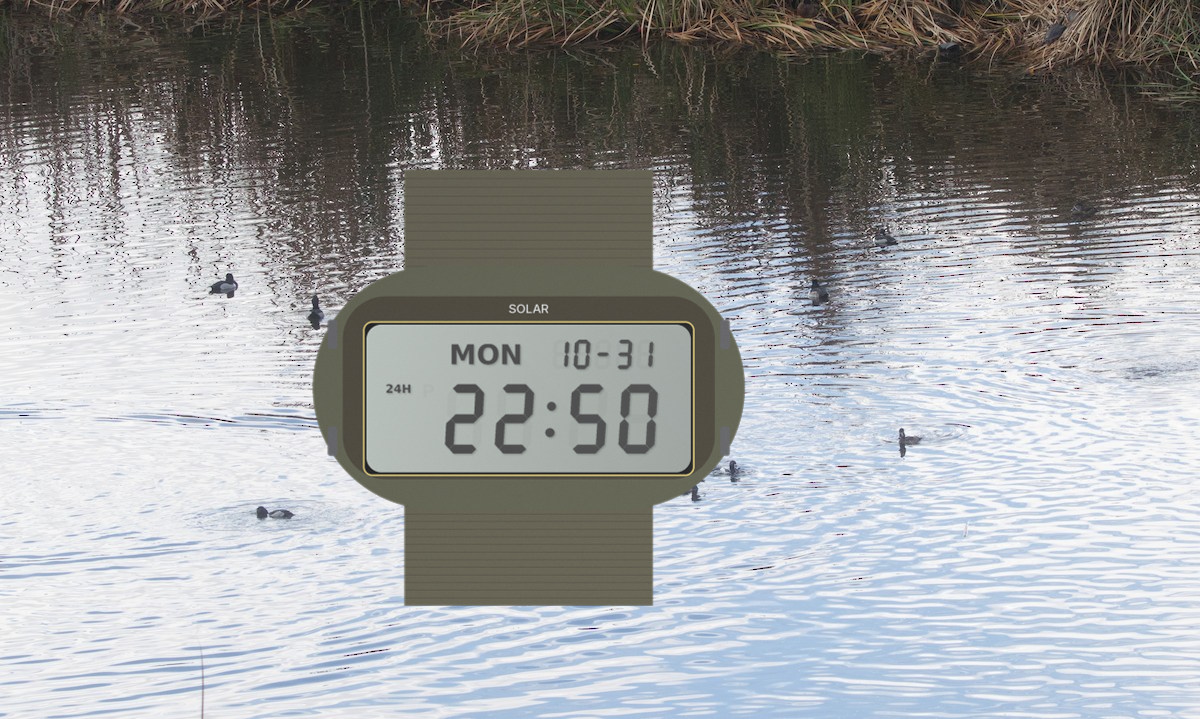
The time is 22h50
